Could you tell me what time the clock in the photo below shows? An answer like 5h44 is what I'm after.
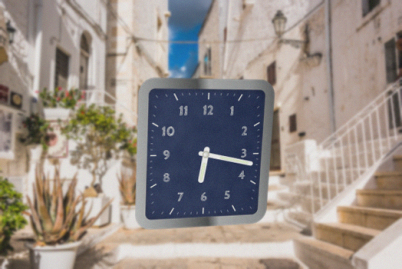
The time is 6h17
